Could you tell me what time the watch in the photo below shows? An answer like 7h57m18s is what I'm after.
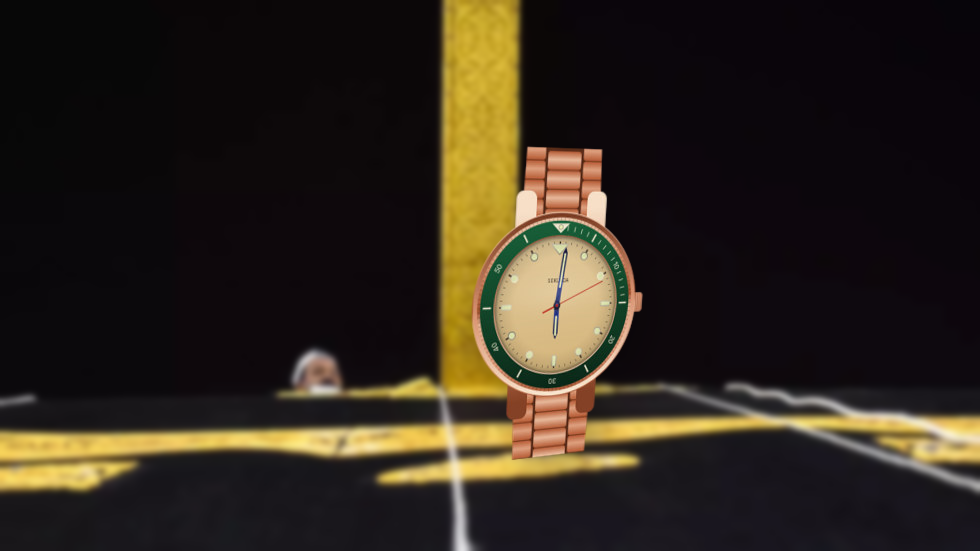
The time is 6h01m11s
